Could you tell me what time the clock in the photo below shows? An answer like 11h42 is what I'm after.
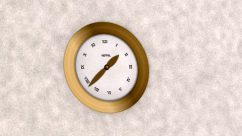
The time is 1h38
